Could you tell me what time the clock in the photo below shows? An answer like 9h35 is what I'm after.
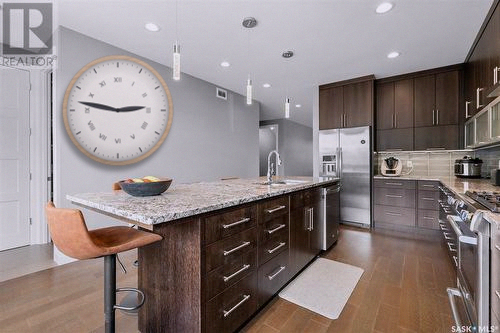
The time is 2h47
